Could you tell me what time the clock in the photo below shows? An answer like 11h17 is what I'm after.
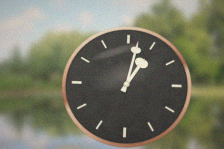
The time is 1h02
